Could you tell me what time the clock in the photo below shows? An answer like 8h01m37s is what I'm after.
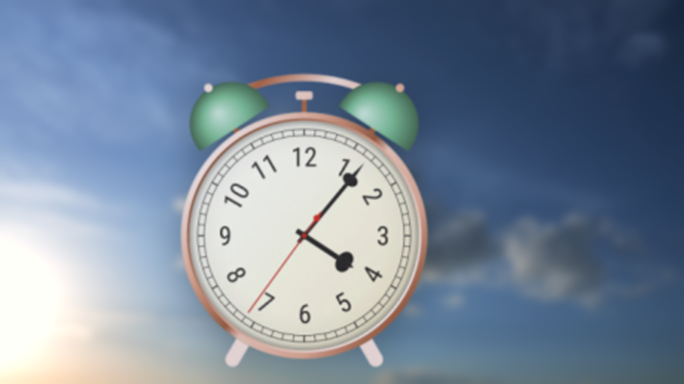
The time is 4h06m36s
